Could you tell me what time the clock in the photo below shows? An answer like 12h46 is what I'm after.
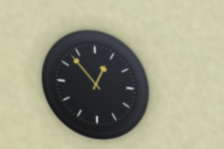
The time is 12h53
